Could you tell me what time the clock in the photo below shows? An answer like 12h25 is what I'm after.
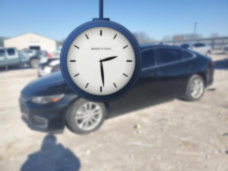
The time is 2h29
